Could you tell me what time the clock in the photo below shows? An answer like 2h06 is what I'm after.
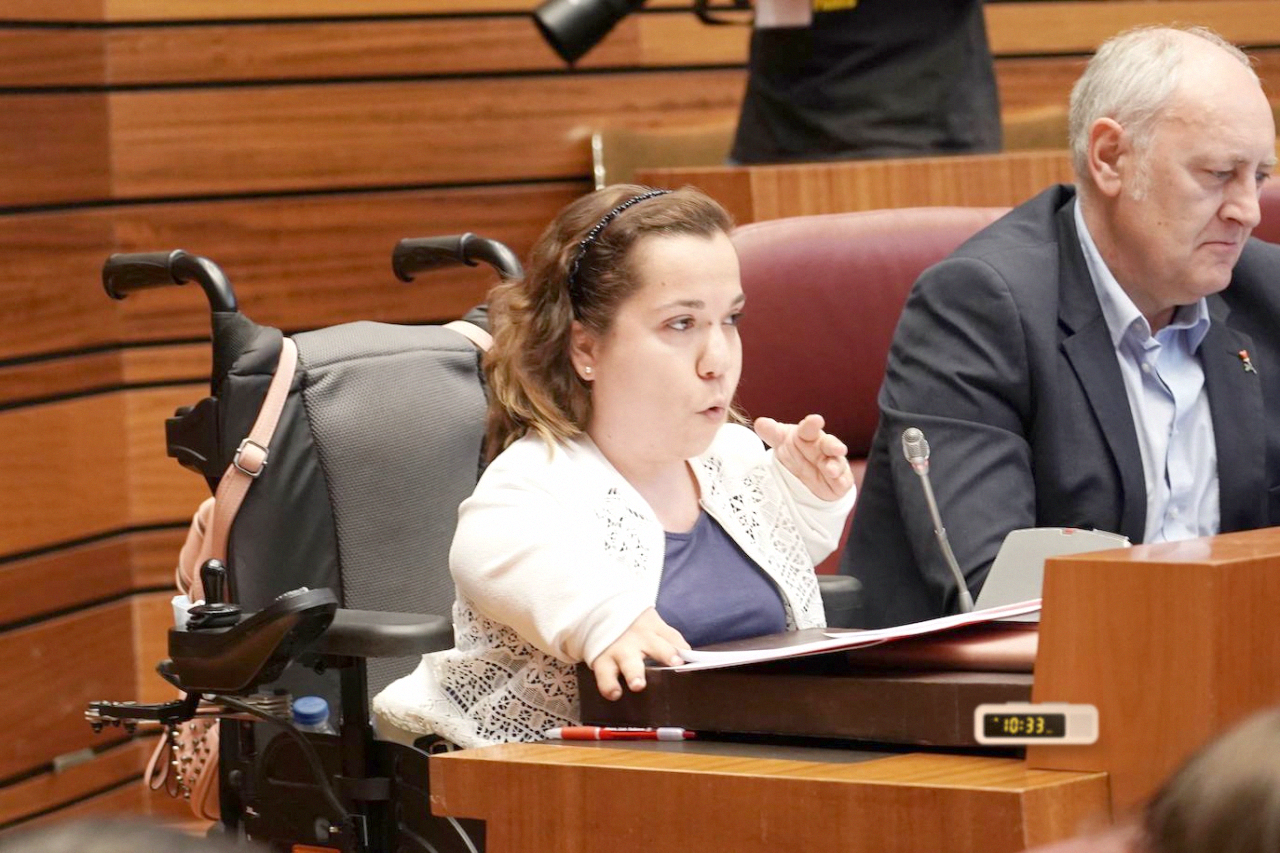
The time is 10h33
